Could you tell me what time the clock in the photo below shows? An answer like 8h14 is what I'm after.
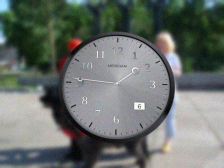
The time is 1h46
